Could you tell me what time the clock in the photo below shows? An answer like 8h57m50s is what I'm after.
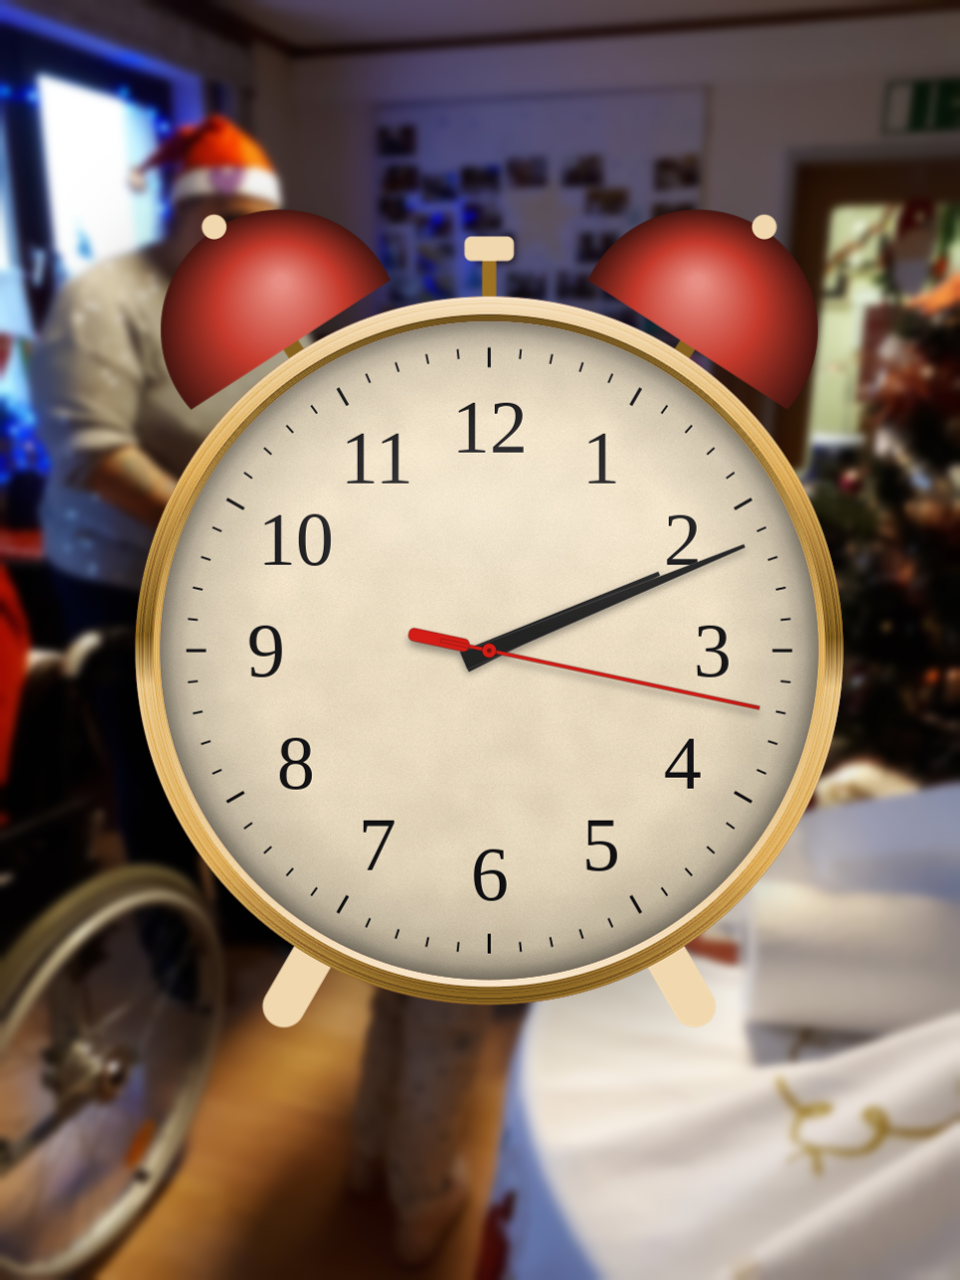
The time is 2h11m17s
